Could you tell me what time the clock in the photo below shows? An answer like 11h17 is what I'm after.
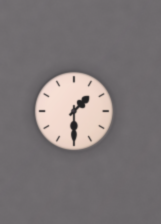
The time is 1h30
